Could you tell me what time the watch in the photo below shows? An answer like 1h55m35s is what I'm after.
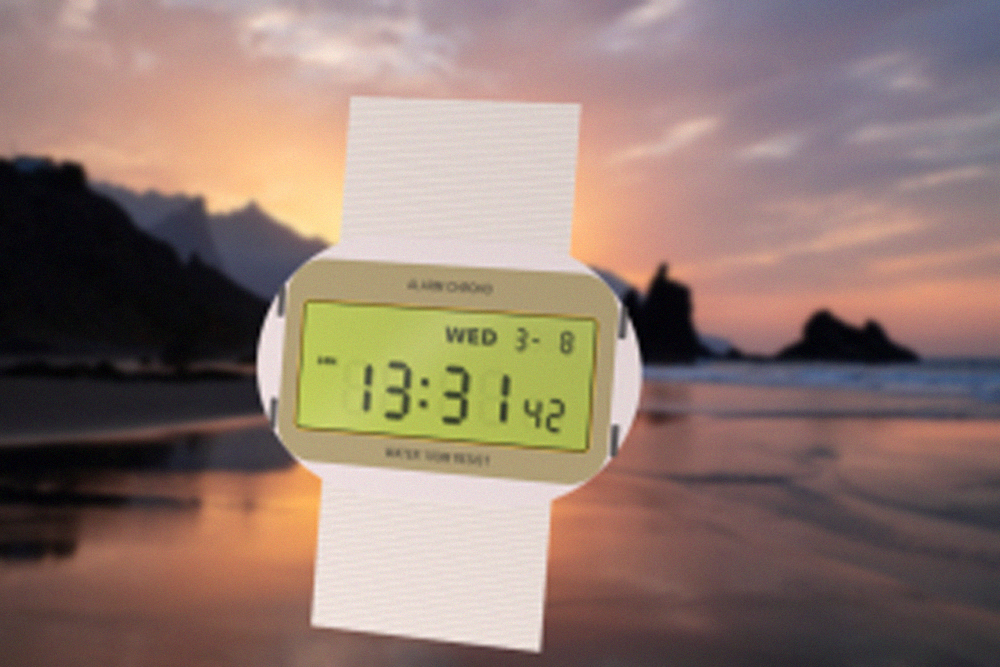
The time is 13h31m42s
